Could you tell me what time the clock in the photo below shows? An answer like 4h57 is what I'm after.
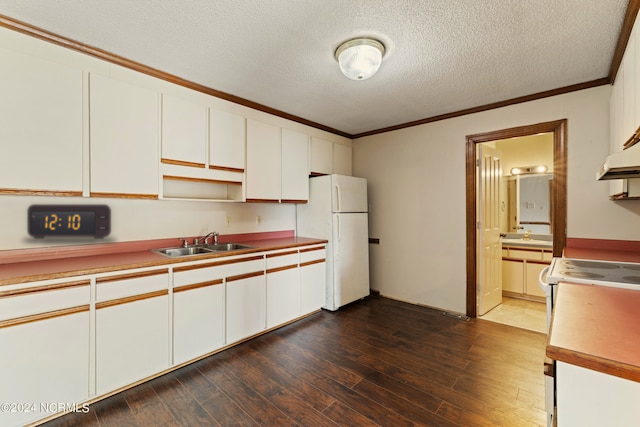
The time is 12h10
